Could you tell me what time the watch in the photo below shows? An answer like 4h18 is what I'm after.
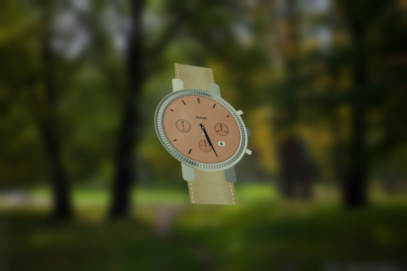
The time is 5h27
